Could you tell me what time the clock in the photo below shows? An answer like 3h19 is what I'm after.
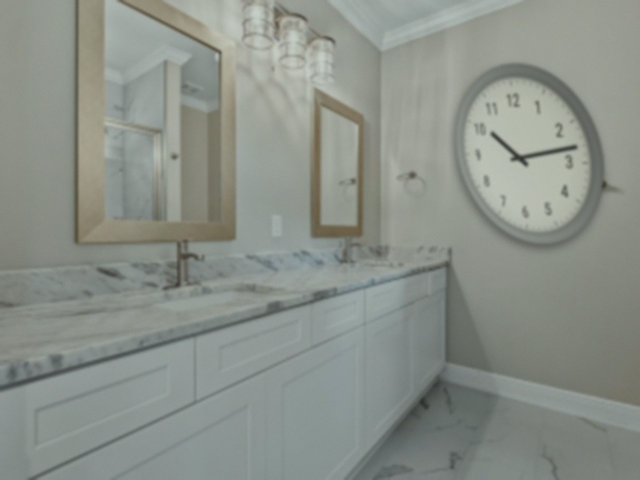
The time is 10h13
